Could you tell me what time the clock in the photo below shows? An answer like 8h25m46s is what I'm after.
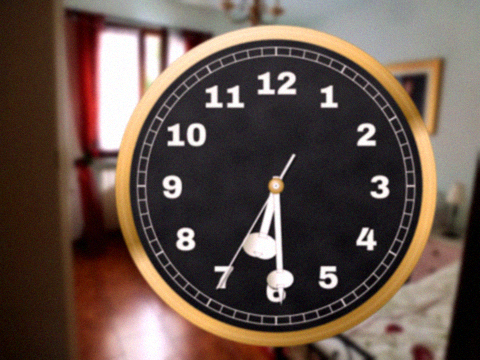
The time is 6h29m35s
